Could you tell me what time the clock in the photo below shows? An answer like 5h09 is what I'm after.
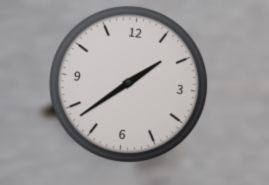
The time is 1h38
